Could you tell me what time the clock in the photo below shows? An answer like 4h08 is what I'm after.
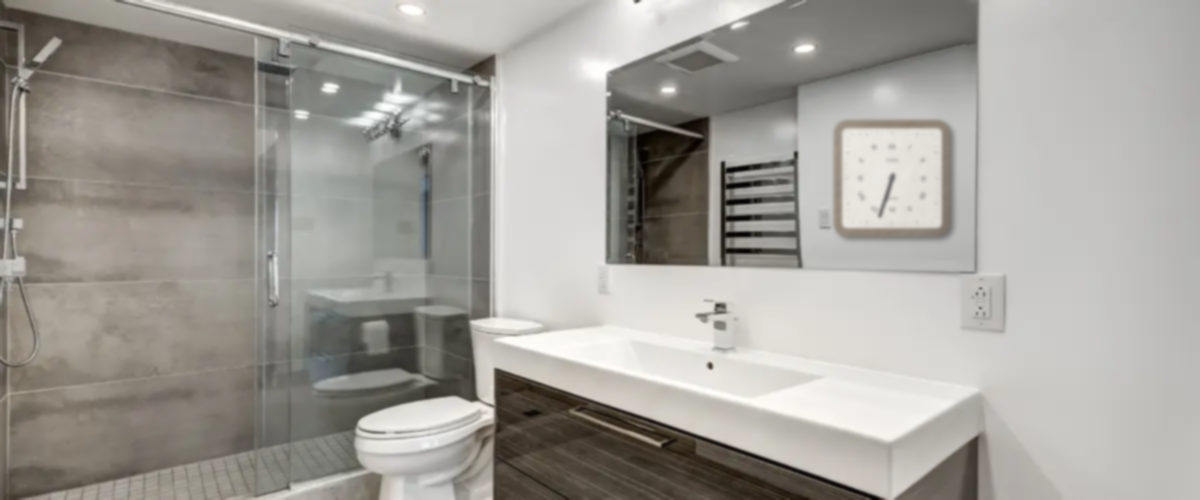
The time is 6h33
